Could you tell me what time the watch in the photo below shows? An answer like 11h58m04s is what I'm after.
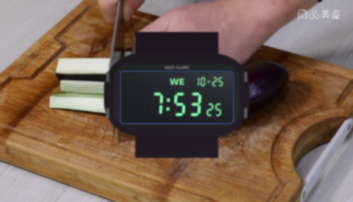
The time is 7h53m25s
